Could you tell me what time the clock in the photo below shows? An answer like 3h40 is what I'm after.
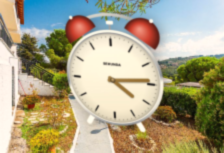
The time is 4h14
